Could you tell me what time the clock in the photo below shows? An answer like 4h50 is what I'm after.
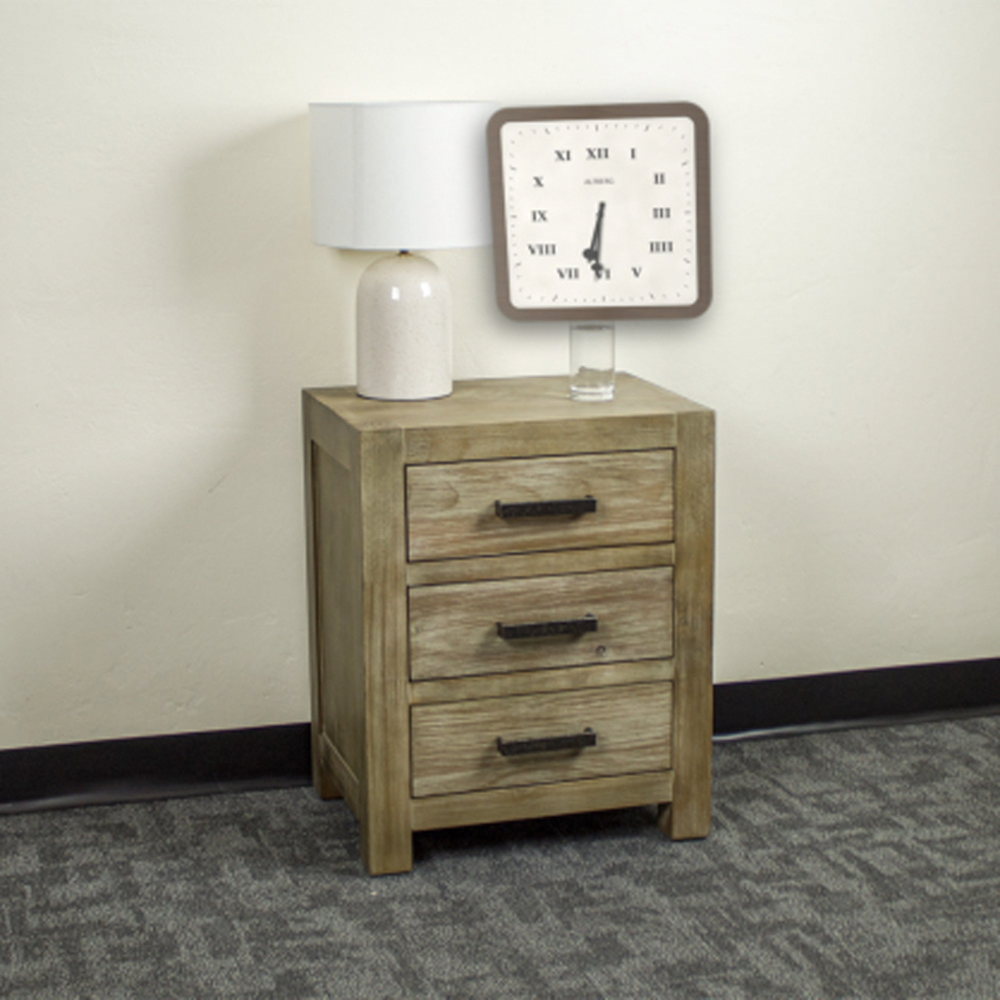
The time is 6h31
